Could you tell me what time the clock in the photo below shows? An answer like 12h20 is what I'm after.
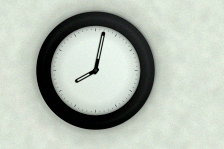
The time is 8h02
